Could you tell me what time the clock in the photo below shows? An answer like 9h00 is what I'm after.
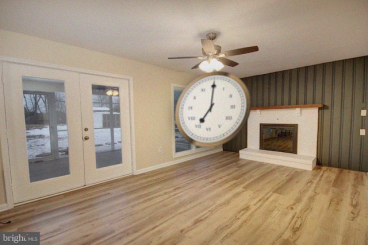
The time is 7h00
